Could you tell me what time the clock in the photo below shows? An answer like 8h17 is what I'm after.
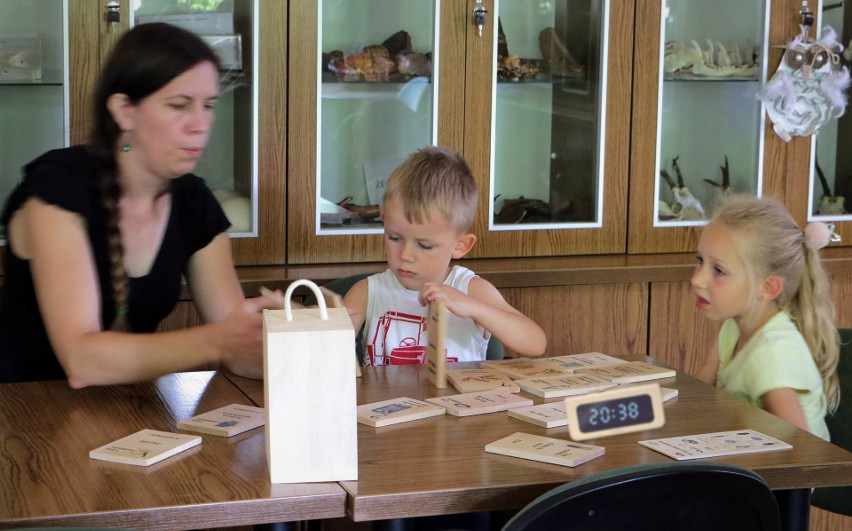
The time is 20h38
